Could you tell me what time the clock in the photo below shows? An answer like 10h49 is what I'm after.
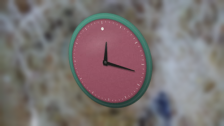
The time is 12h17
